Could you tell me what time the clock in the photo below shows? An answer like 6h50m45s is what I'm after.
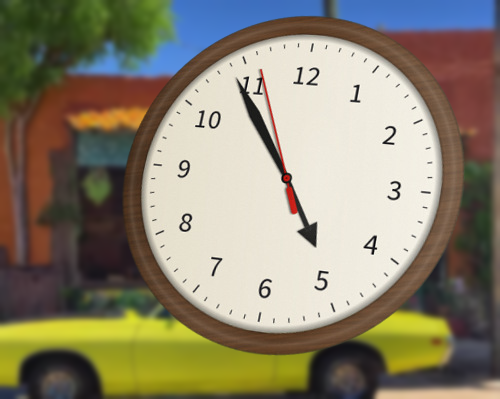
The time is 4h53m56s
